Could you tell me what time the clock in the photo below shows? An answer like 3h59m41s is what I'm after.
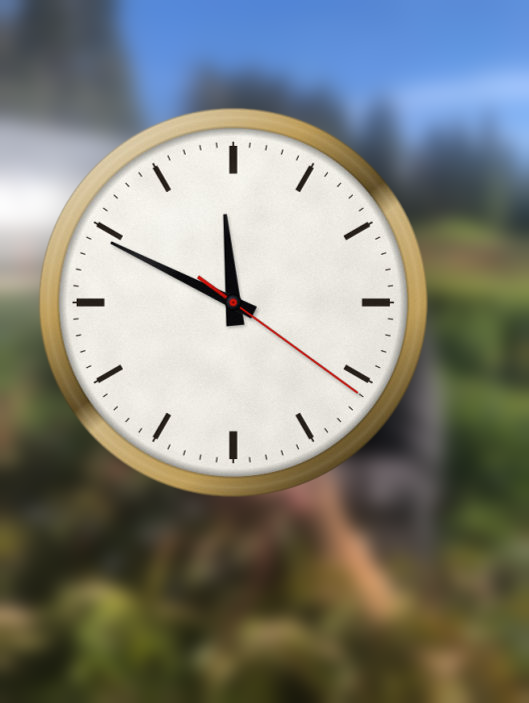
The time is 11h49m21s
